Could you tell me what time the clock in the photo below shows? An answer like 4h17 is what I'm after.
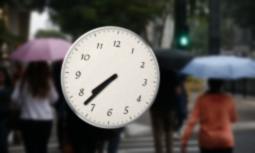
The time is 7h37
